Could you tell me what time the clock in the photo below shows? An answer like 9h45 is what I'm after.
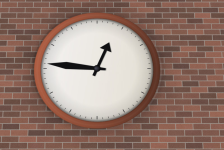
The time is 12h46
